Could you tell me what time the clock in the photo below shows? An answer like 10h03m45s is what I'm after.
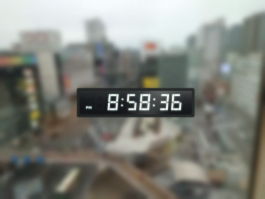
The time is 8h58m36s
